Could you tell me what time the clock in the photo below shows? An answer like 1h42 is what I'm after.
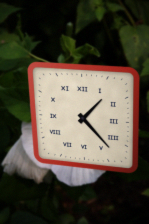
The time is 1h23
